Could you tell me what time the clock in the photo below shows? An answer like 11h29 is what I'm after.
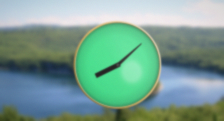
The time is 8h08
